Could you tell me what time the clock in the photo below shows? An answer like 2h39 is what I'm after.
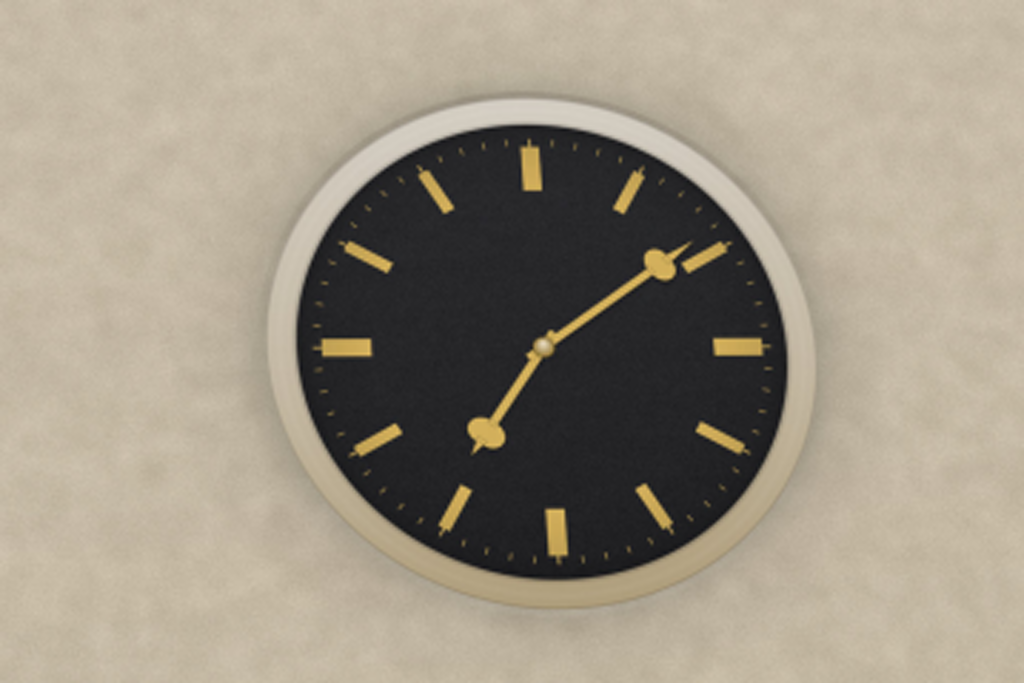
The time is 7h09
